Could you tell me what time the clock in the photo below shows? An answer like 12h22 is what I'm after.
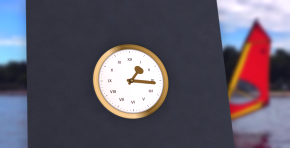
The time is 1h16
